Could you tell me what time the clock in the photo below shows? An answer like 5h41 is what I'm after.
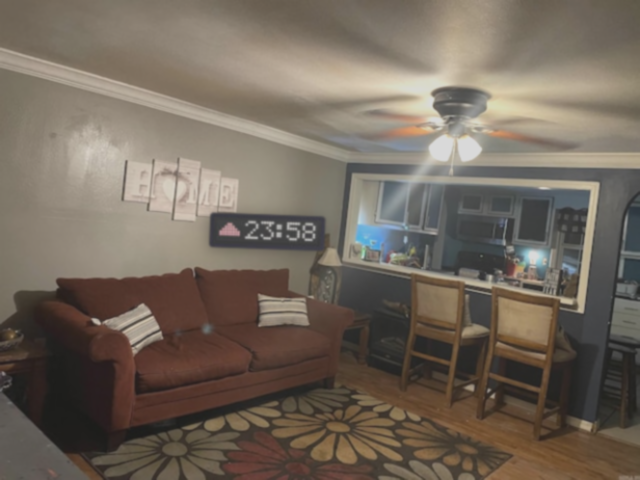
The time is 23h58
